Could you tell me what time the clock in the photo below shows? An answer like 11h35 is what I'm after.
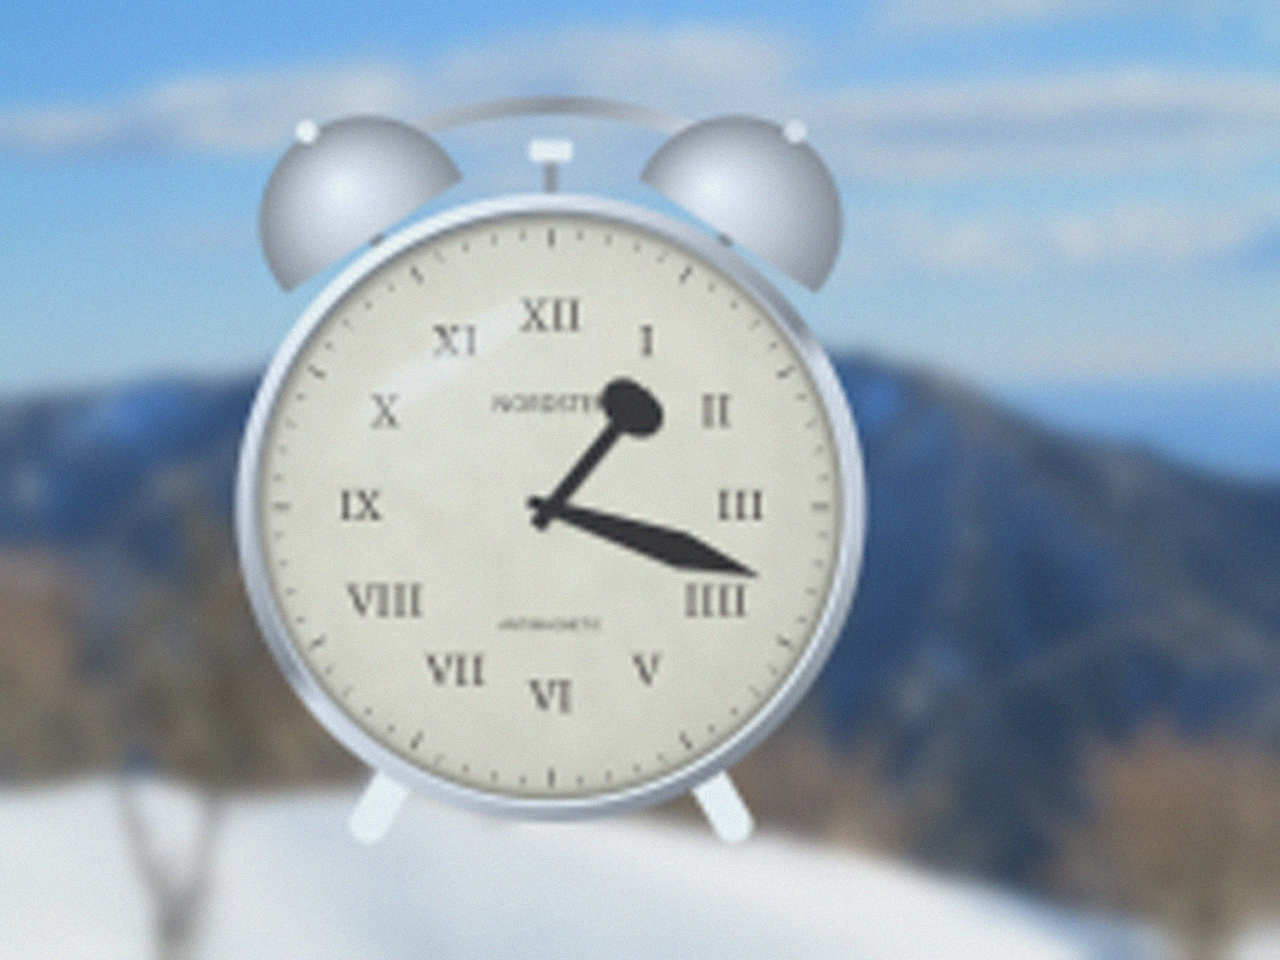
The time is 1h18
